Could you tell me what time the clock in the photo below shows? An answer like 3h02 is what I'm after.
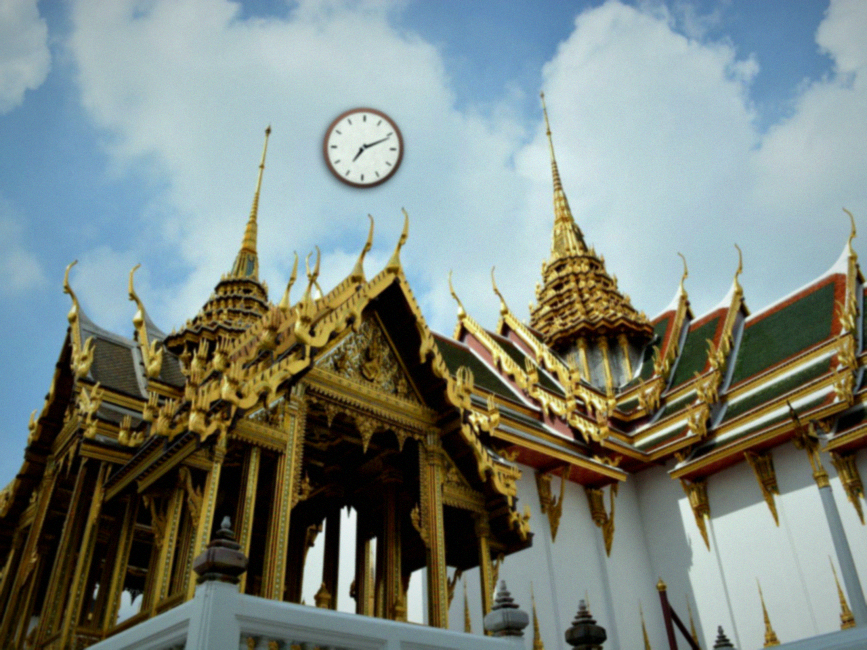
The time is 7h11
